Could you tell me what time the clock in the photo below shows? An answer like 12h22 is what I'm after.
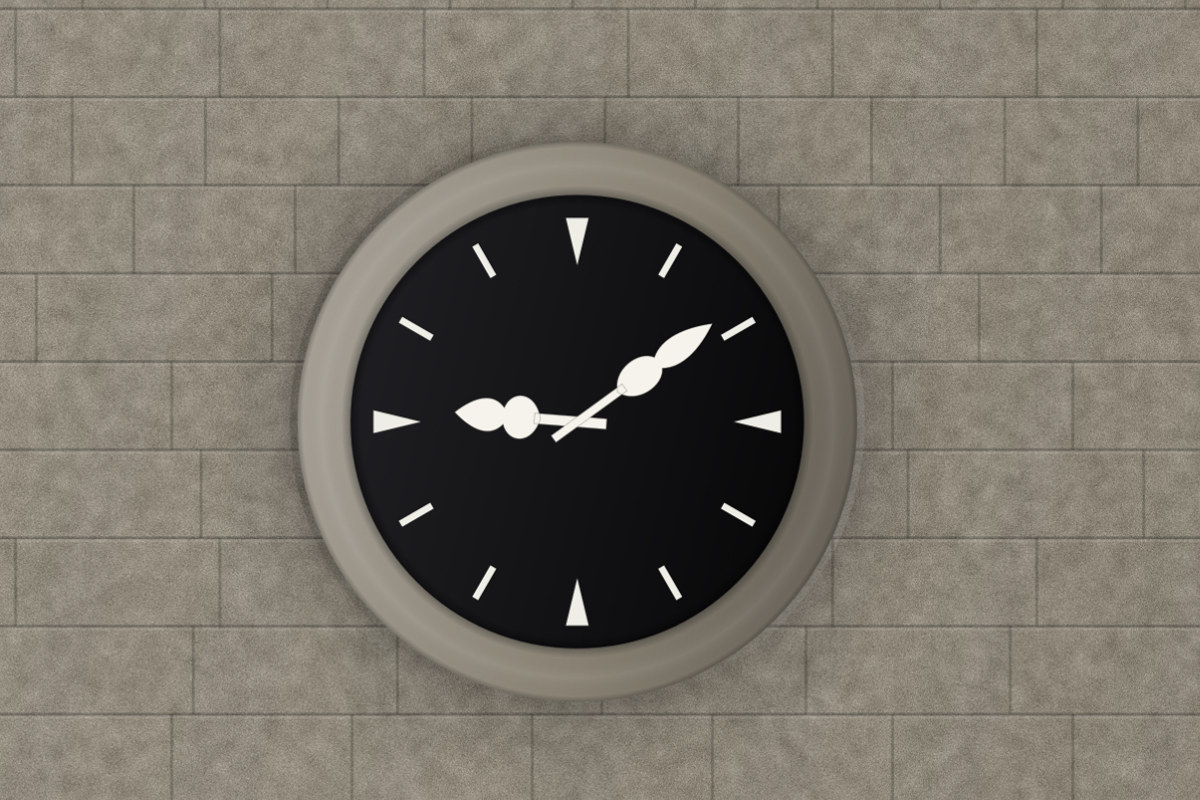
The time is 9h09
